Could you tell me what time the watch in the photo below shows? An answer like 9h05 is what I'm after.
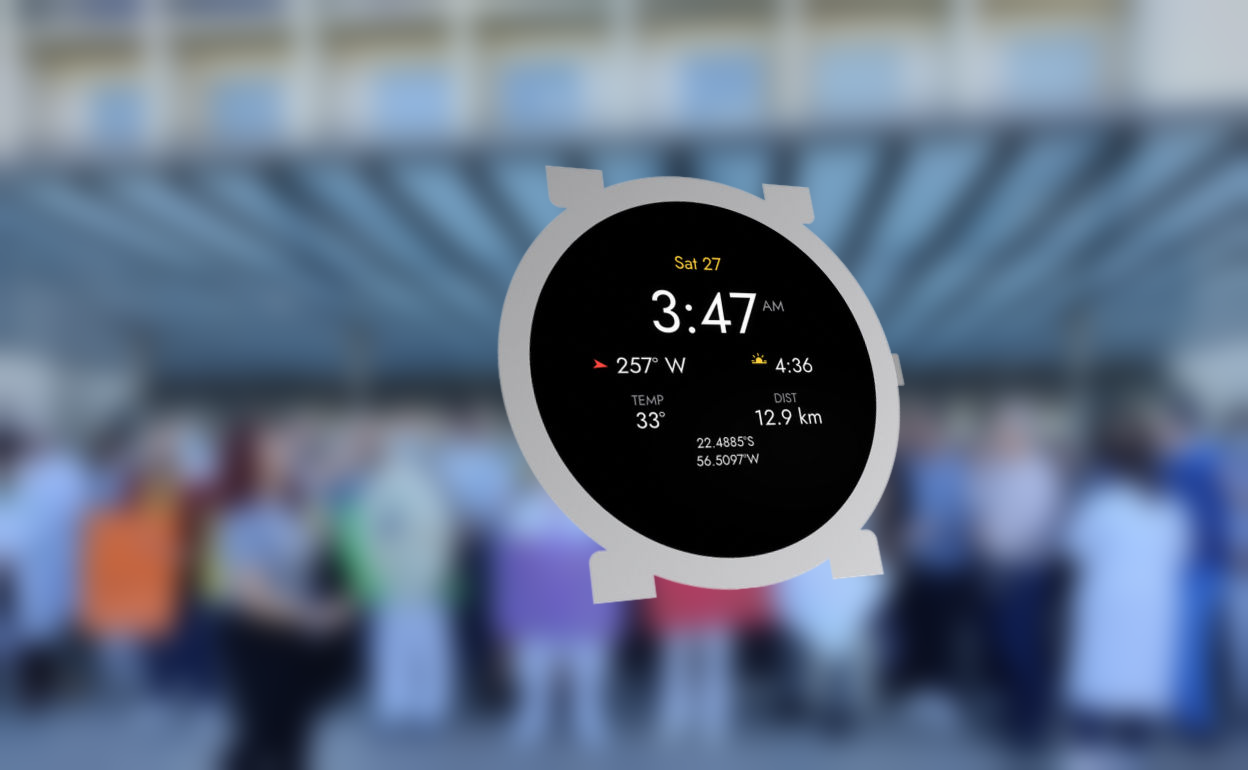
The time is 3h47
